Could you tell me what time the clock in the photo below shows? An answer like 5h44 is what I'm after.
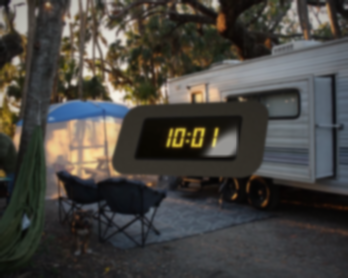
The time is 10h01
